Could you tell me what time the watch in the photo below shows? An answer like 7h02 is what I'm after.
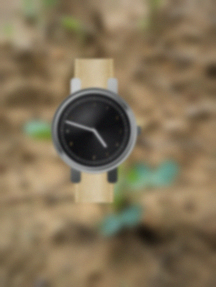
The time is 4h48
